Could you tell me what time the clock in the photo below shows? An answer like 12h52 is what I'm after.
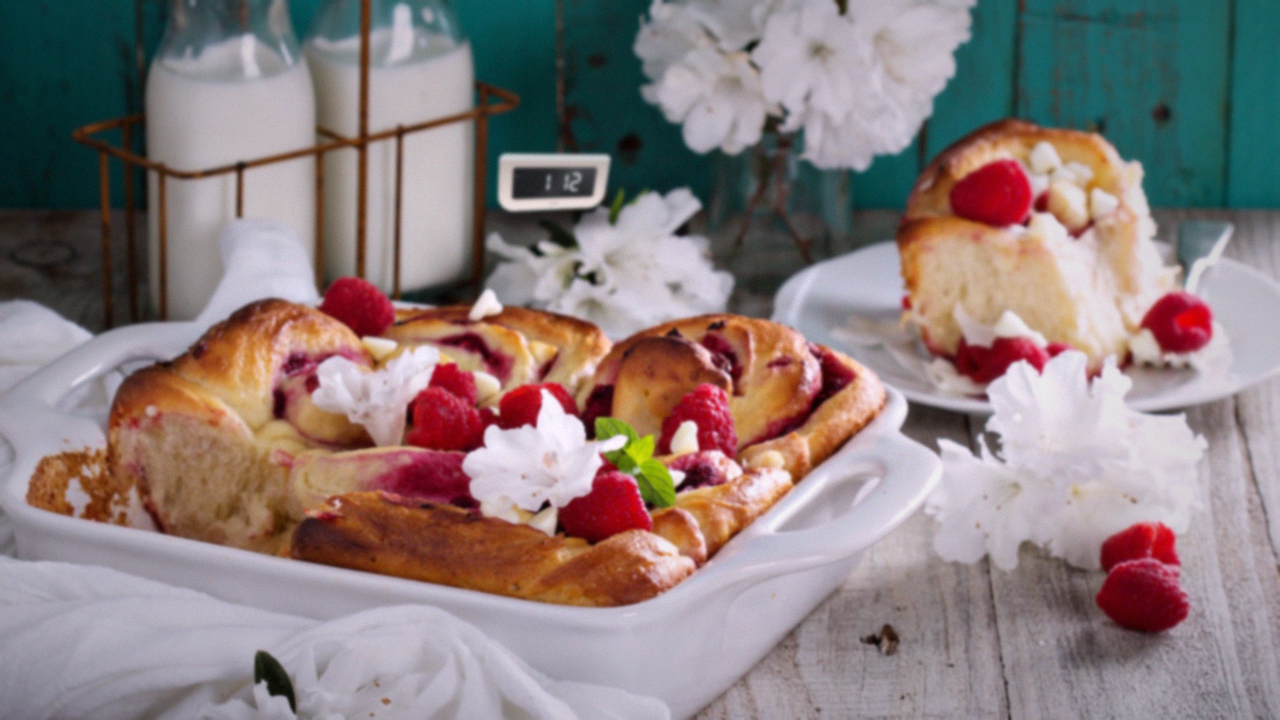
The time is 1h12
